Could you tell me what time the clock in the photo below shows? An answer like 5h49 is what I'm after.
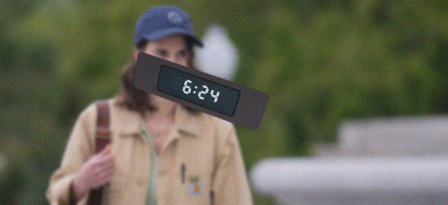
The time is 6h24
